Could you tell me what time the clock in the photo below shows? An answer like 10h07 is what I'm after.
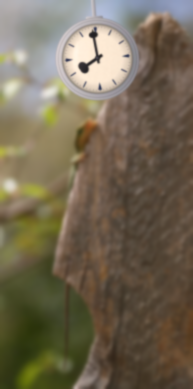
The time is 7h59
